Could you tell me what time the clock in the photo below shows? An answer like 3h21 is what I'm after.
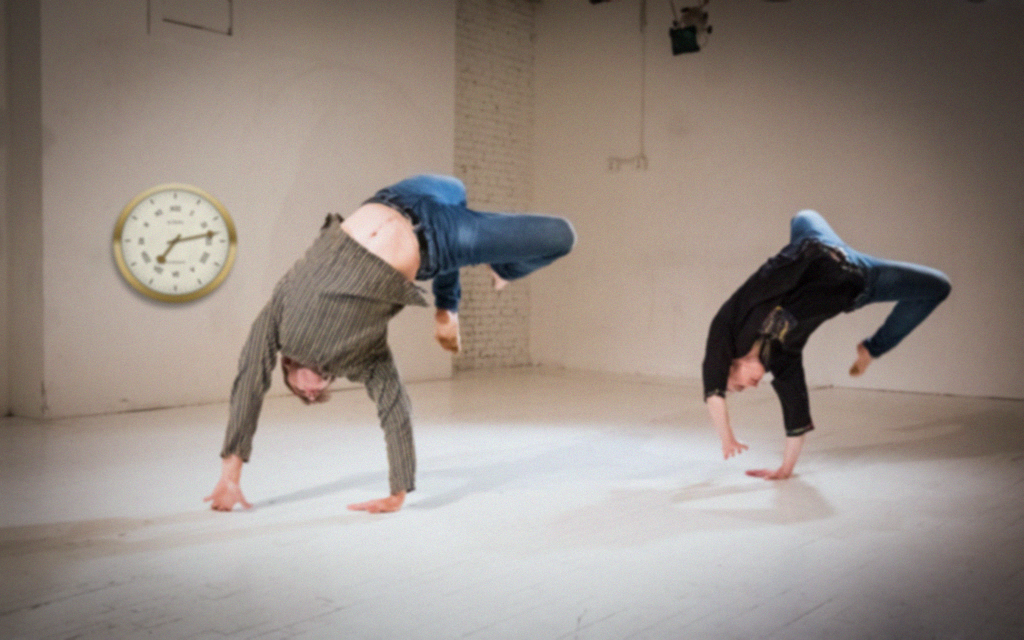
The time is 7h13
